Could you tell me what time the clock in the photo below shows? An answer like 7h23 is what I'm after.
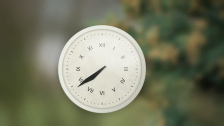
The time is 7h39
